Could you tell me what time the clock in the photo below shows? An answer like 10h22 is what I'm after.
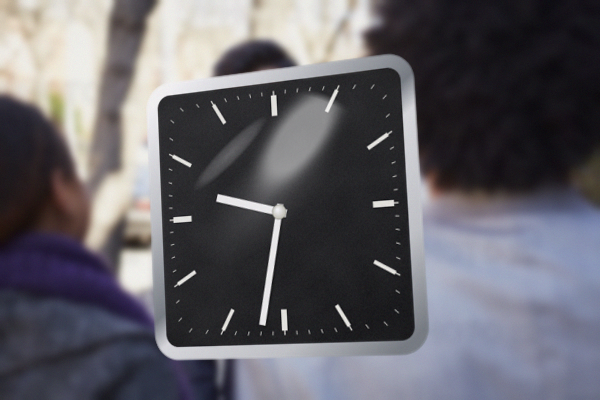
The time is 9h32
